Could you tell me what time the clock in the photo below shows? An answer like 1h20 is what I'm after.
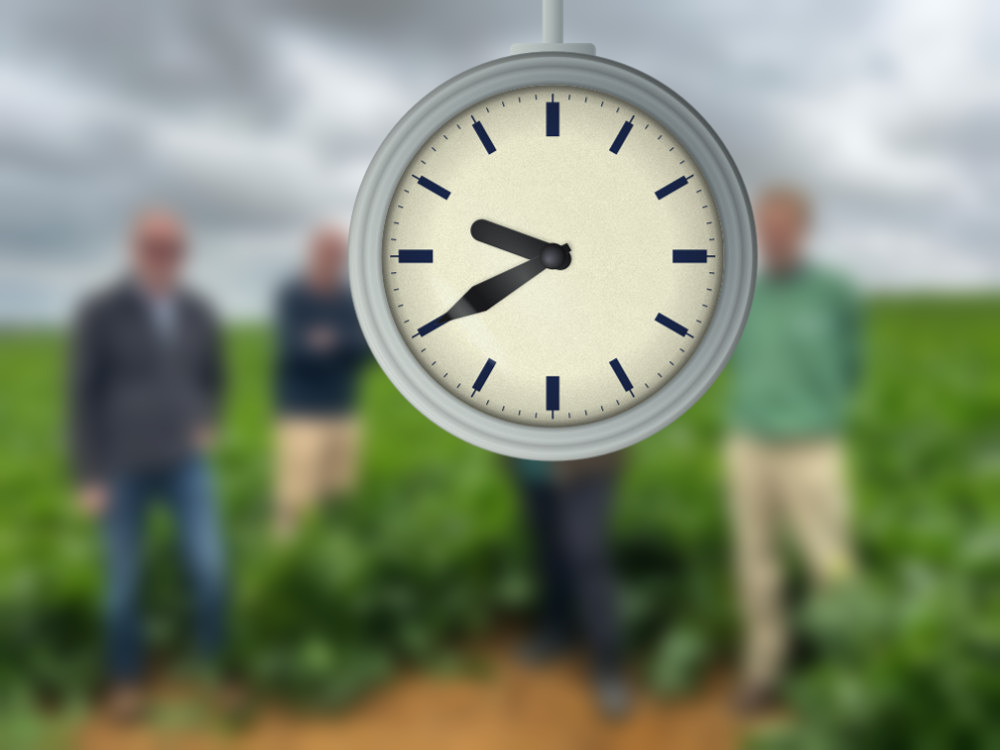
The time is 9h40
